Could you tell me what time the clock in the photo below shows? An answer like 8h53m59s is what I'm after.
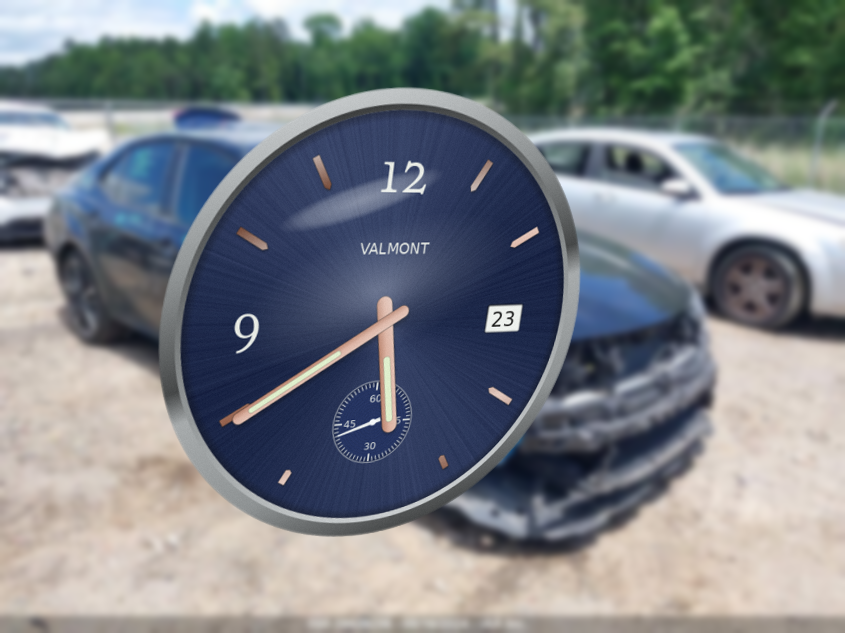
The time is 5h39m42s
